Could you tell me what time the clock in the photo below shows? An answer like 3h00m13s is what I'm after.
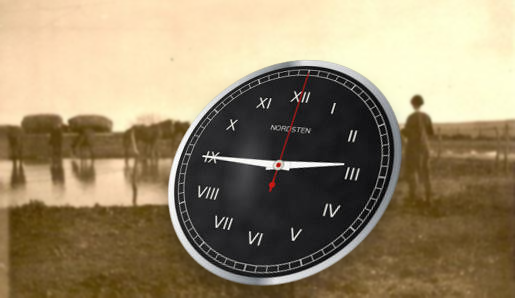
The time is 2h45m00s
